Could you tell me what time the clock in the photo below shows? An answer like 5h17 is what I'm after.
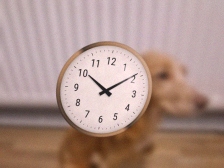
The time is 10h09
